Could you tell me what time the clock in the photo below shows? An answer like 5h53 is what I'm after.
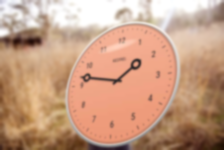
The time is 1h47
